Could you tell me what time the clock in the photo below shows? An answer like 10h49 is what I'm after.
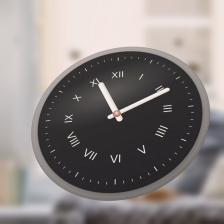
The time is 11h11
